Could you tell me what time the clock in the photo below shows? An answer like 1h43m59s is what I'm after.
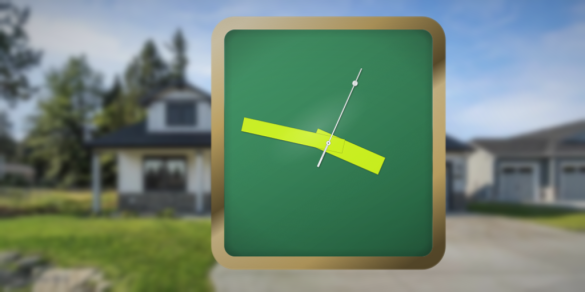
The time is 3h47m04s
